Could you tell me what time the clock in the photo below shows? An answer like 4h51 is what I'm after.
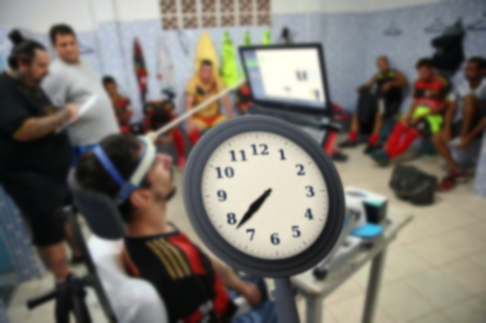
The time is 7h38
